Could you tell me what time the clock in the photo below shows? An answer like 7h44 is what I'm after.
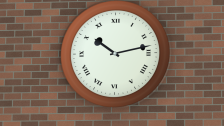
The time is 10h13
